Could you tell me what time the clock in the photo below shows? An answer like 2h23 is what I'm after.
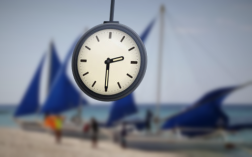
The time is 2h30
